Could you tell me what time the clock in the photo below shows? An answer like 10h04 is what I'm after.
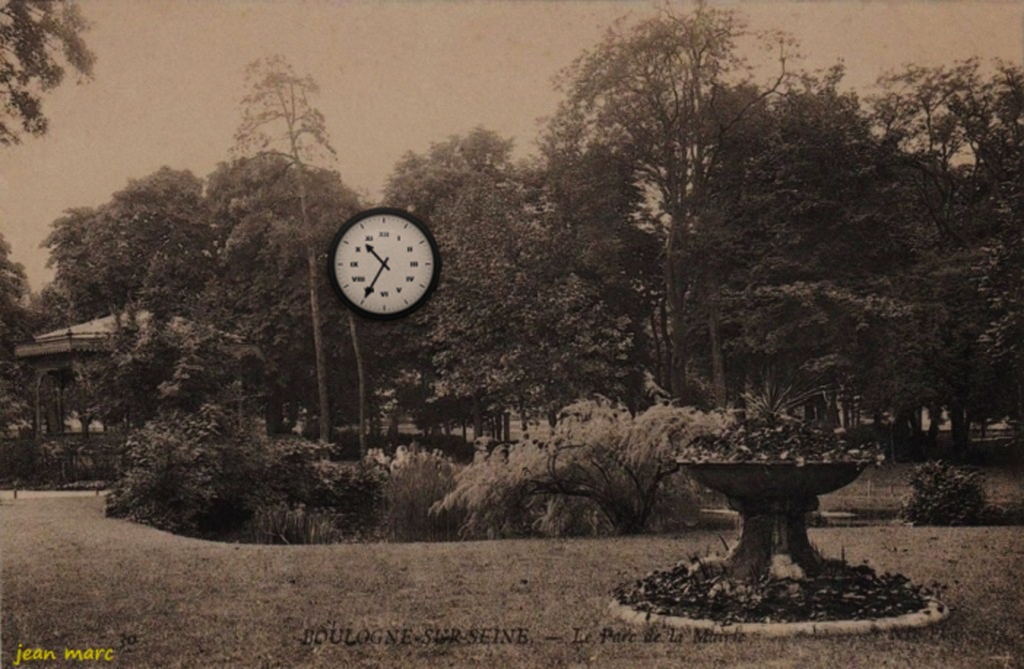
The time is 10h35
